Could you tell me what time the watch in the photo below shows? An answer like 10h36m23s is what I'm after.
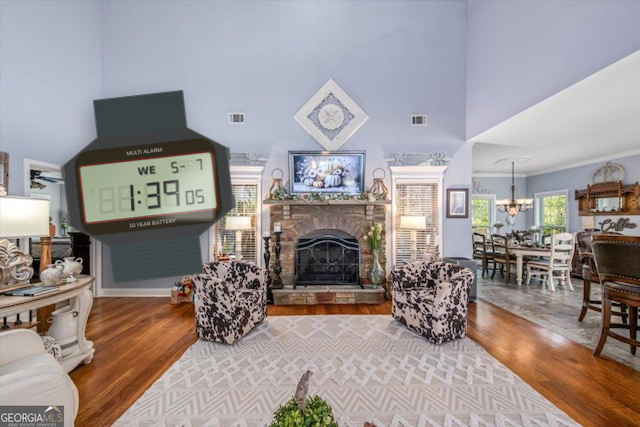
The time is 1h39m05s
